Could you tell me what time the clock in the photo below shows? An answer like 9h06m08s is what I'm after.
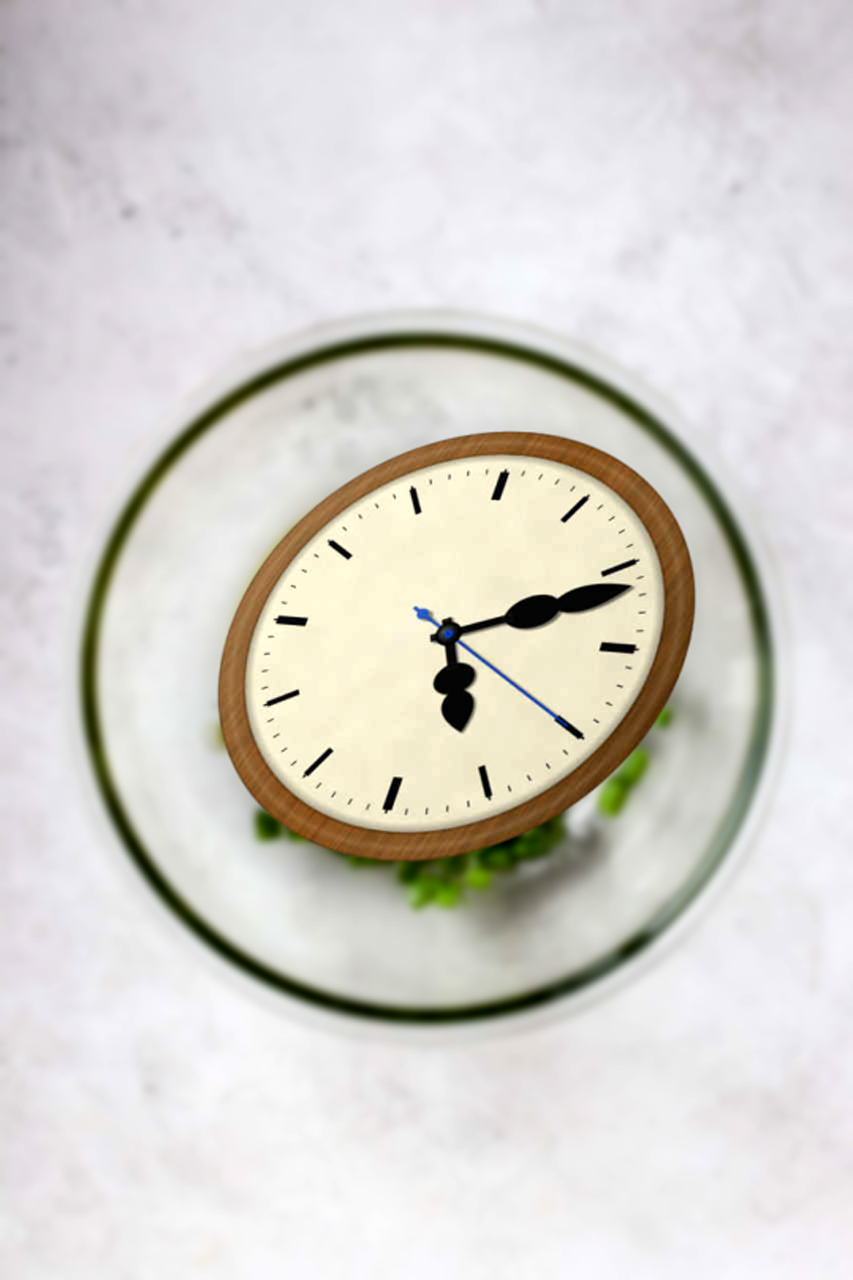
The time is 5h11m20s
